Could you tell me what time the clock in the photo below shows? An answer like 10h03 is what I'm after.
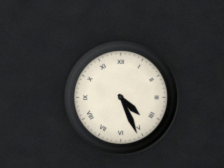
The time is 4h26
